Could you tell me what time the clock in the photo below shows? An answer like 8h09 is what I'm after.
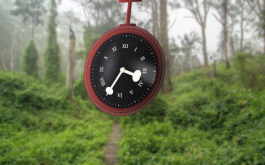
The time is 3h35
